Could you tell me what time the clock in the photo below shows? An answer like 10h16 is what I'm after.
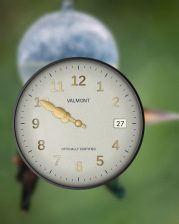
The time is 9h50
